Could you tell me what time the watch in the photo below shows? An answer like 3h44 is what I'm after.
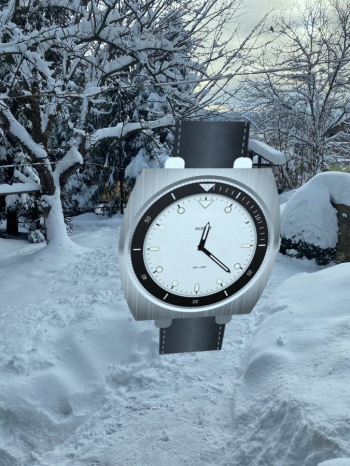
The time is 12h22
